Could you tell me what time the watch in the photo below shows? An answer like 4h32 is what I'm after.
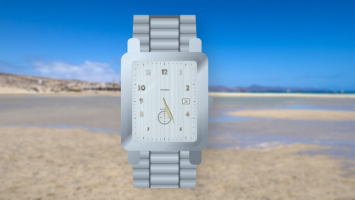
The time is 5h26
